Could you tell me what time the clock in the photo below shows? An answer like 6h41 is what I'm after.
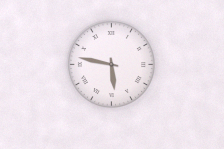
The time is 5h47
